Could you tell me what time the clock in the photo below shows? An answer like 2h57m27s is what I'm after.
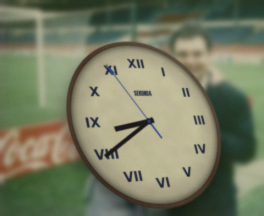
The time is 8h39m55s
